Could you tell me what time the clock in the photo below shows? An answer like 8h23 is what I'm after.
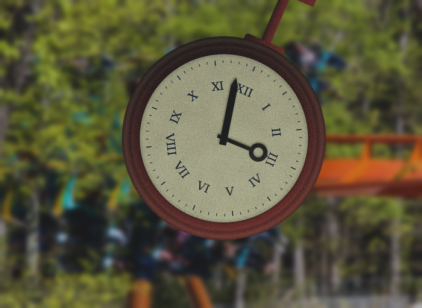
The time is 2h58
